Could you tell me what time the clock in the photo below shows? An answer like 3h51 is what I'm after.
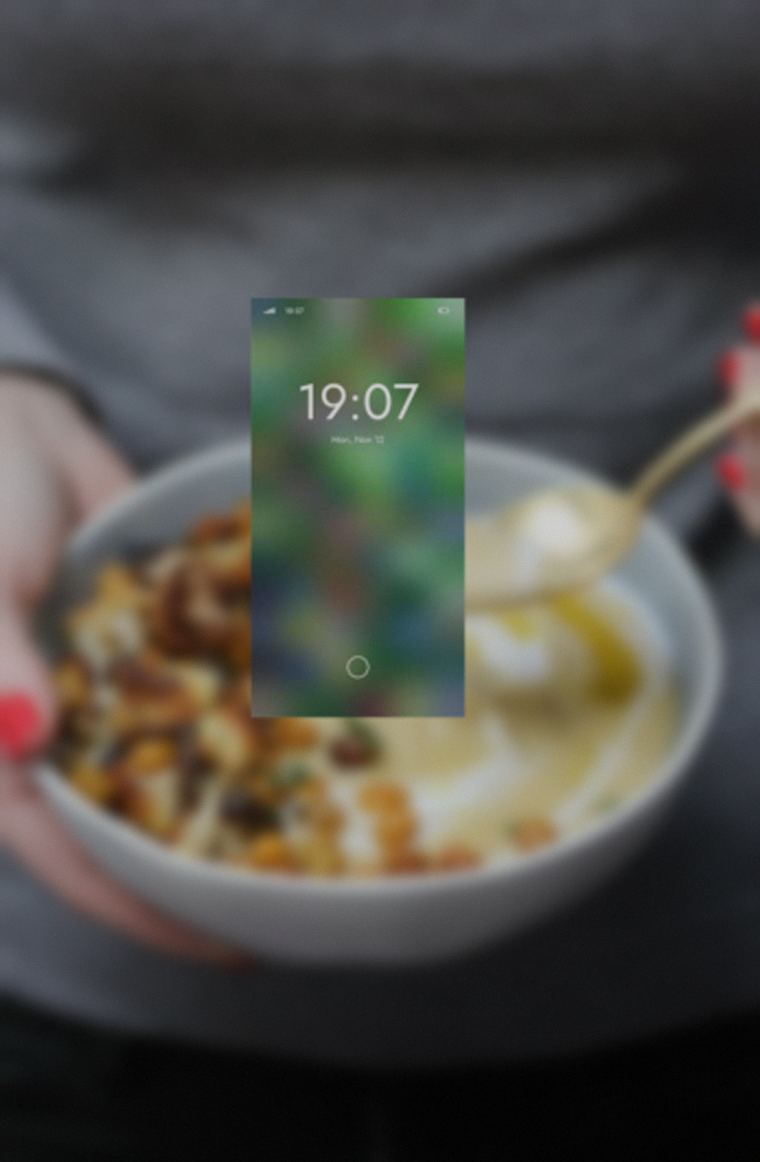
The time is 19h07
